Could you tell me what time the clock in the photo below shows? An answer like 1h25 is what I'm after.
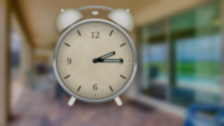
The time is 2h15
